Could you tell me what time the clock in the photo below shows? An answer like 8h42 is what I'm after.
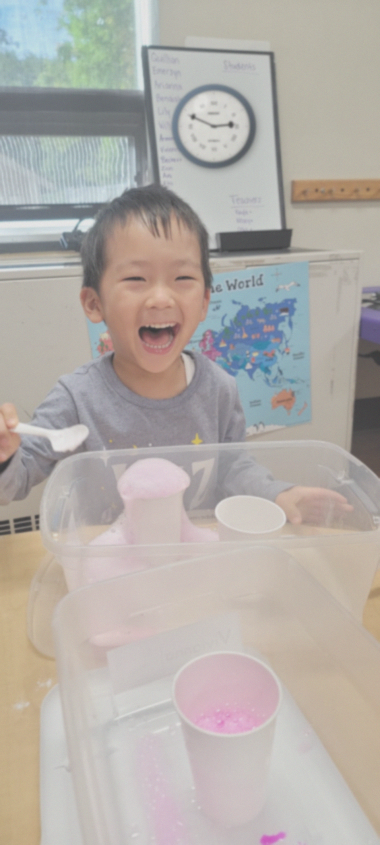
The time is 2h49
